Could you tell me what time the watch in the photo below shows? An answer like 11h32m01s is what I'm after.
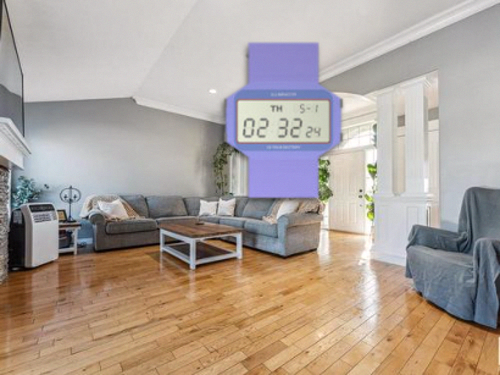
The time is 2h32m24s
